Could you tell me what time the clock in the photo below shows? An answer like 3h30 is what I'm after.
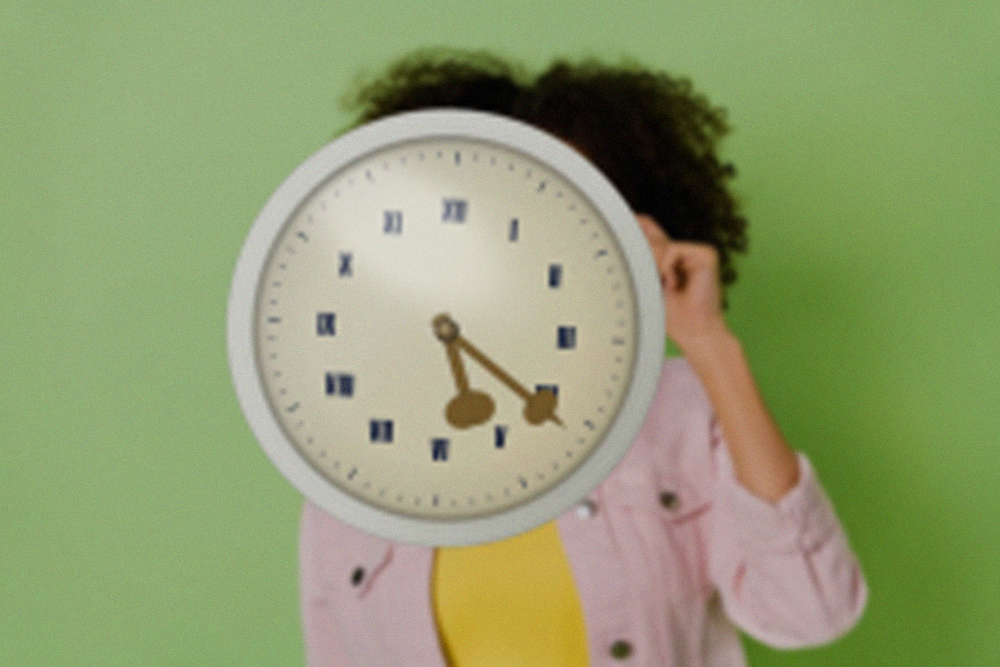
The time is 5h21
